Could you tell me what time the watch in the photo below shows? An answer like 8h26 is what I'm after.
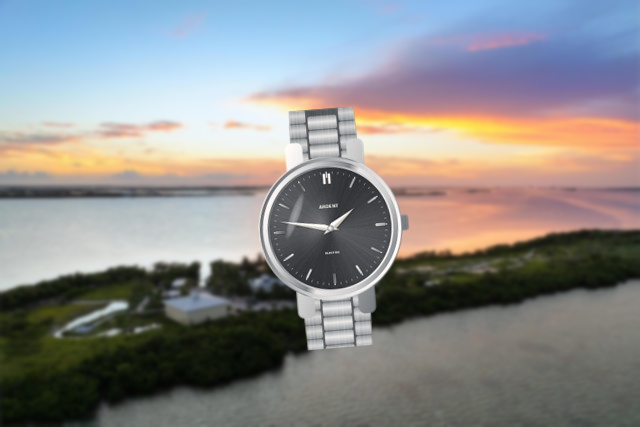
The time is 1h47
